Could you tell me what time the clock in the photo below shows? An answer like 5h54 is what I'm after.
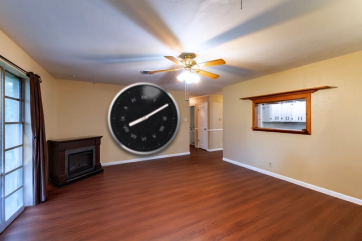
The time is 8h10
